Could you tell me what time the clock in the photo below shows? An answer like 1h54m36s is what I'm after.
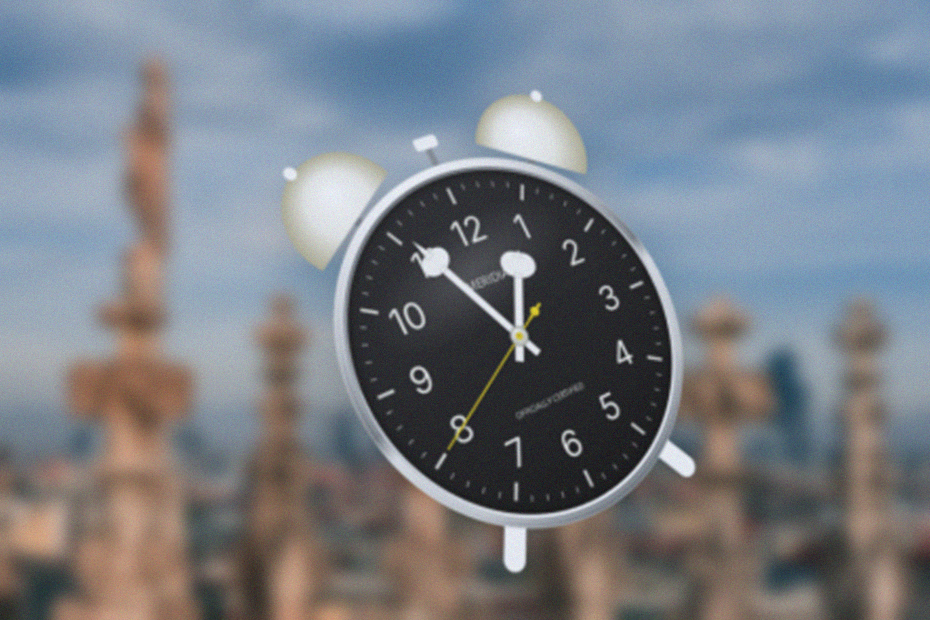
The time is 12h55m40s
